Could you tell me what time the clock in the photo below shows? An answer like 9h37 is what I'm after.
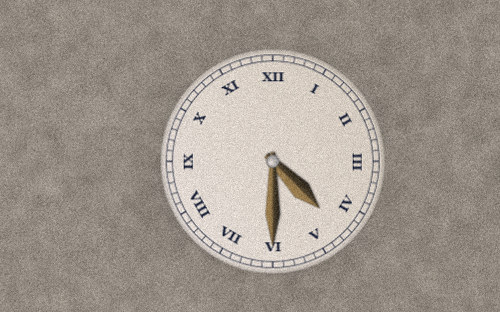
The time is 4h30
